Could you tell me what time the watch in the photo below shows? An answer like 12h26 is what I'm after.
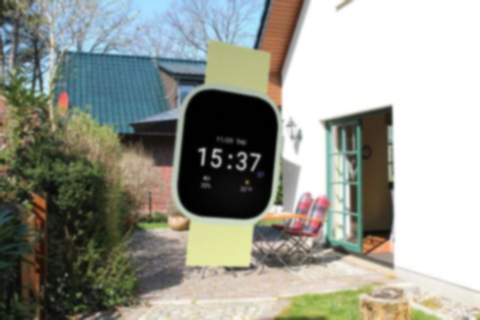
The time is 15h37
